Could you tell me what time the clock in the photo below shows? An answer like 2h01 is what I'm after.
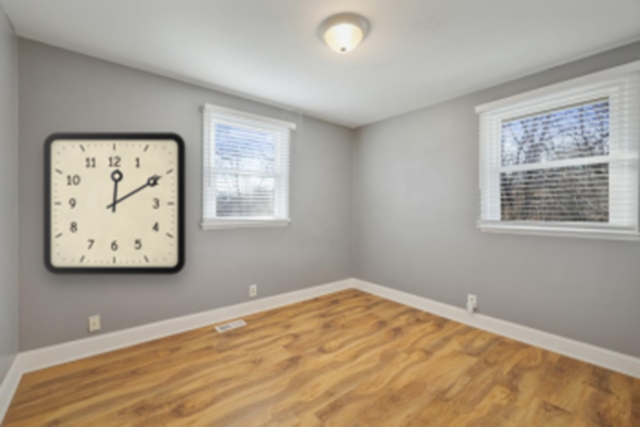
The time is 12h10
